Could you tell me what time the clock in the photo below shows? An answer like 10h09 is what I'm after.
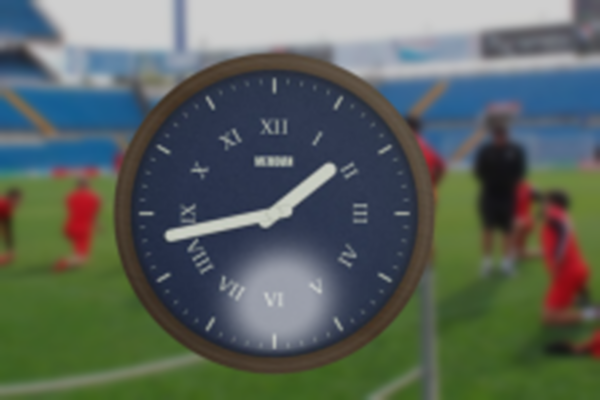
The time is 1h43
